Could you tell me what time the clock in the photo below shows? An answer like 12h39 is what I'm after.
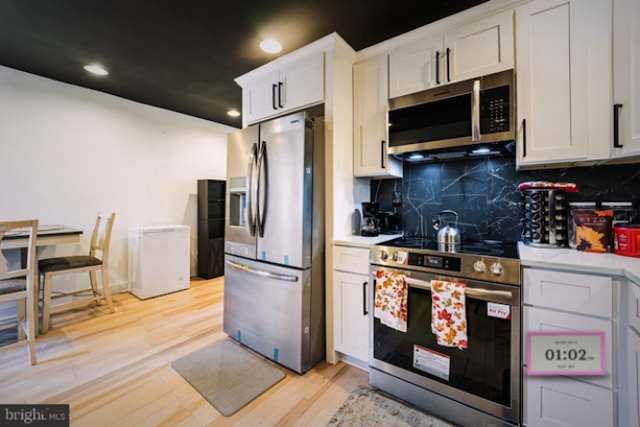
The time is 1h02
